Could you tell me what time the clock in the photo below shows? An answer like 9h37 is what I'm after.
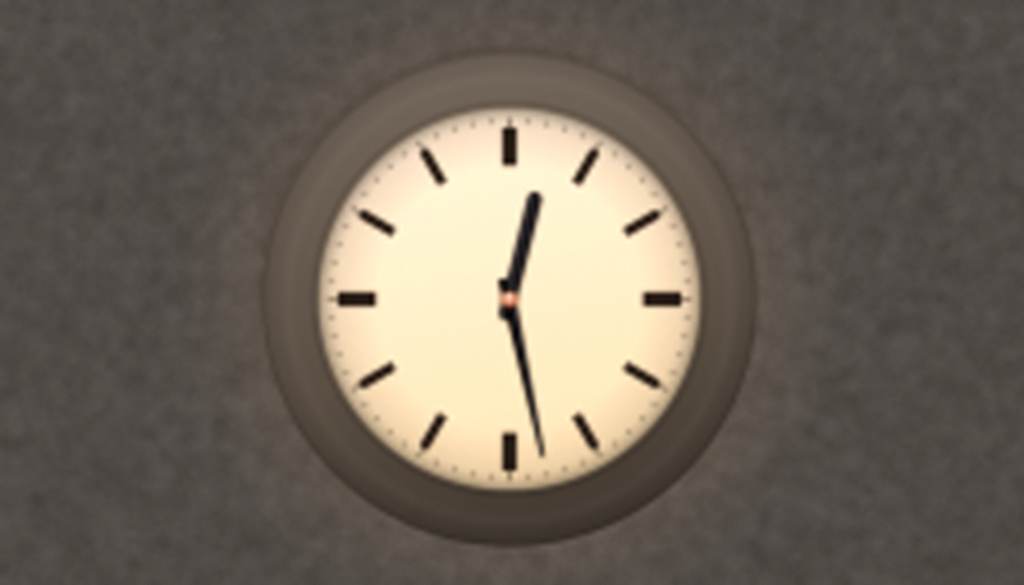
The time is 12h28
